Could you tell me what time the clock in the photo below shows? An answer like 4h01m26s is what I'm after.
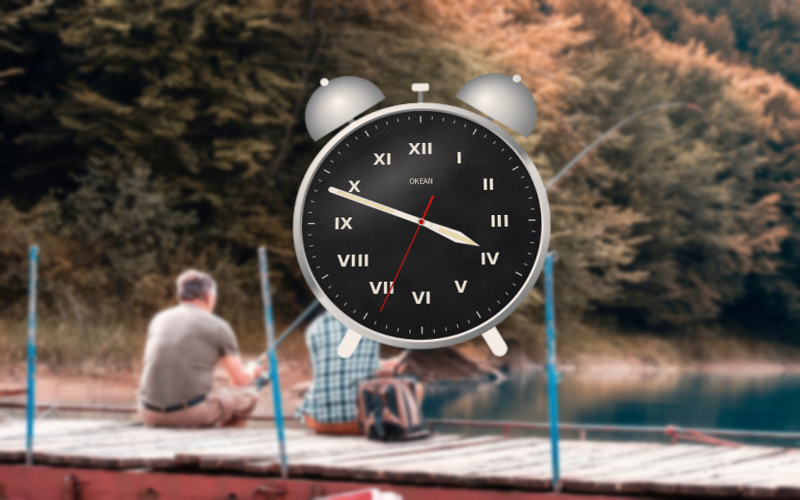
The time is 3h48m34s
